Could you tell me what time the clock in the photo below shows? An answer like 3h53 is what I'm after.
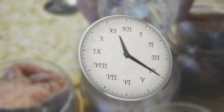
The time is 11h20
